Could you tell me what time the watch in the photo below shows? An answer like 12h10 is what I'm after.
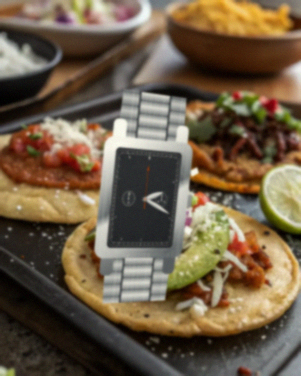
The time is 2h19
